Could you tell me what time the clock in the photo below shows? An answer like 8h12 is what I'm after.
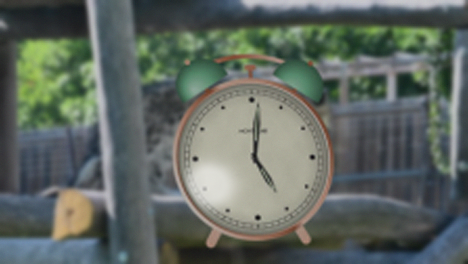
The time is 5h01
